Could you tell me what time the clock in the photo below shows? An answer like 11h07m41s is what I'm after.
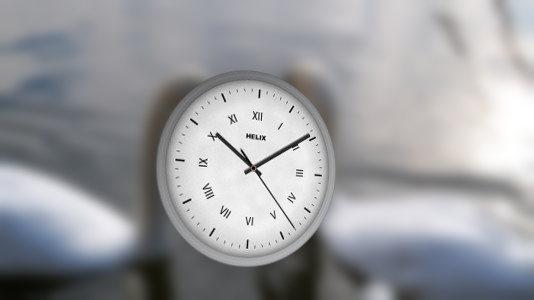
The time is 10h09m23s
